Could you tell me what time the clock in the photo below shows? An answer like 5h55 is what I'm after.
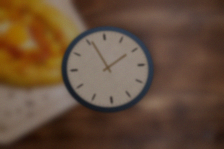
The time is 1h56
